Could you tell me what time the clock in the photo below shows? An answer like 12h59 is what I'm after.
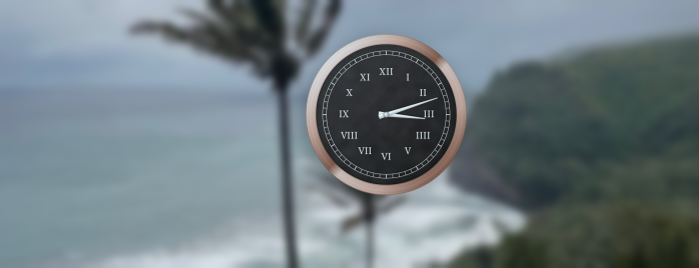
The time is 3h12
